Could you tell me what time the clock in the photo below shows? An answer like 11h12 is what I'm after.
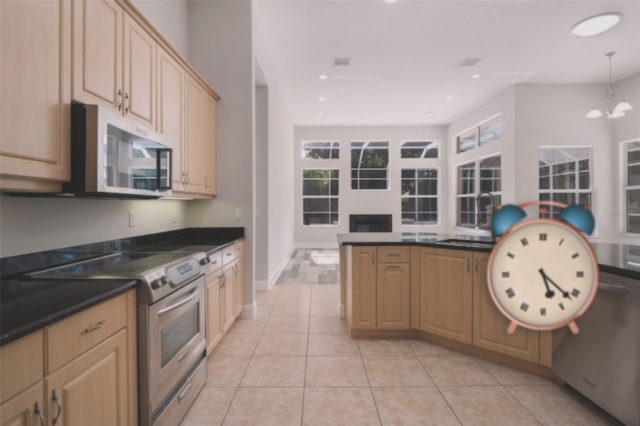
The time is 5h22
